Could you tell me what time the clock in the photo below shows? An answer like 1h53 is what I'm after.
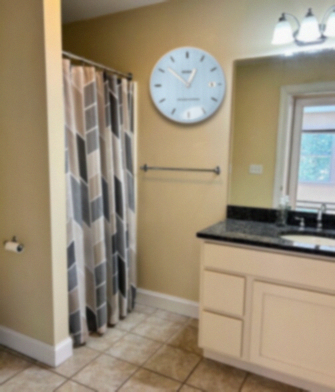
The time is 12h52
